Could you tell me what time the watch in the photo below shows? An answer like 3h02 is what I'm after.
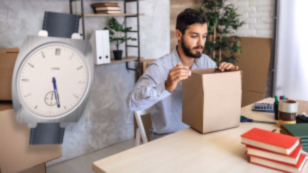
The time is 5h27
